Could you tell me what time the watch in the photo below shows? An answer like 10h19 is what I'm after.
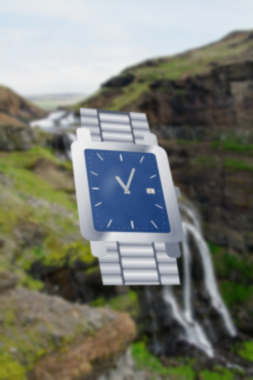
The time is 11h04
